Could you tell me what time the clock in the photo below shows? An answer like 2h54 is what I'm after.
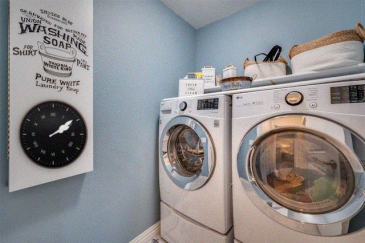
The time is 2h09
